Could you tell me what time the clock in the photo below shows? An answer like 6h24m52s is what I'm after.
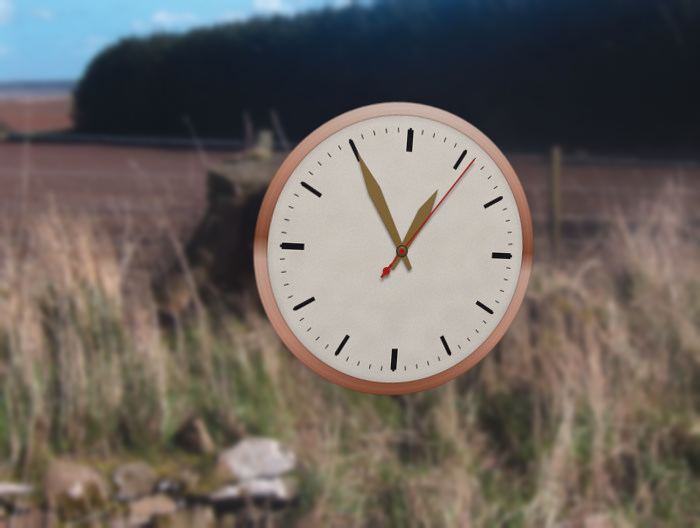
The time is 12h55m06s
